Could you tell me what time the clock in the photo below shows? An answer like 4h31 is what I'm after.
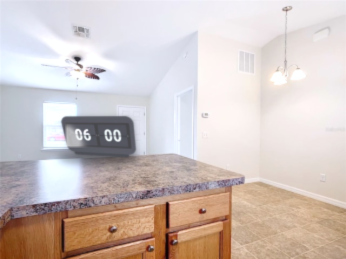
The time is 6h00
